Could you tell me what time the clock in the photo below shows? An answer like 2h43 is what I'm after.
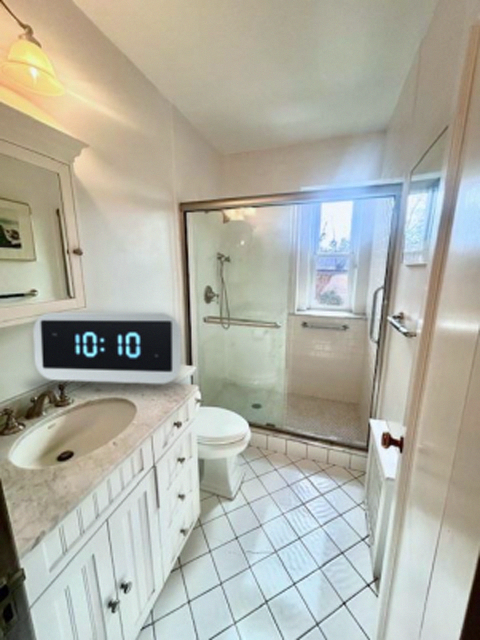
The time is 10h10
